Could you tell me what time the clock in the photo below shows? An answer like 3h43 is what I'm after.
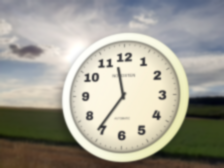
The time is 11h36
